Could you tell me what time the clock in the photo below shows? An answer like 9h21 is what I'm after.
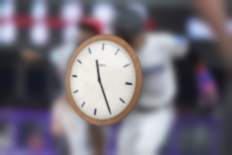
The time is 11h25
